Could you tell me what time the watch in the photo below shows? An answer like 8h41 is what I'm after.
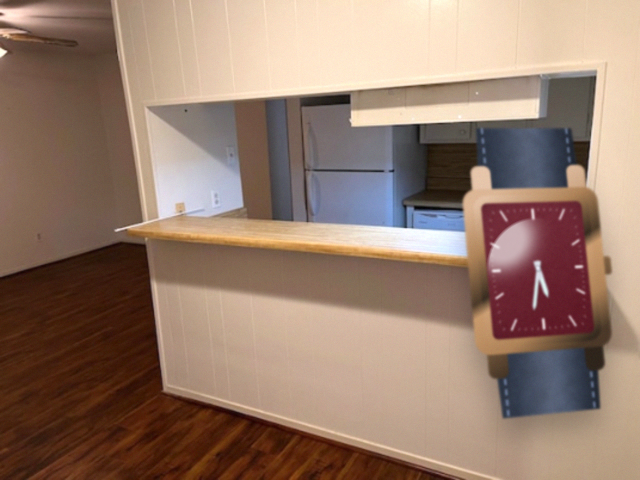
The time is 5h32
